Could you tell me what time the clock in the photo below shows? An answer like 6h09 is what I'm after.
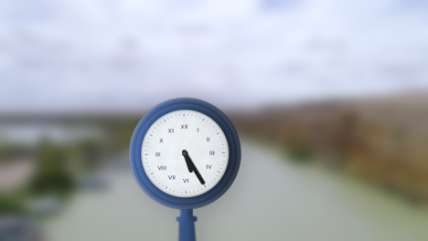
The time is 5h25
